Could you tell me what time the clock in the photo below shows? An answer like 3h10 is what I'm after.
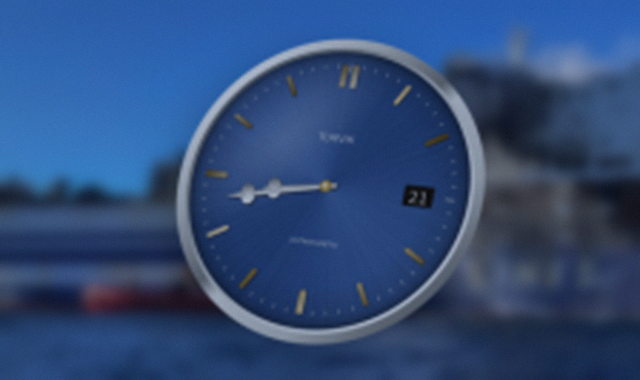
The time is 8h43
